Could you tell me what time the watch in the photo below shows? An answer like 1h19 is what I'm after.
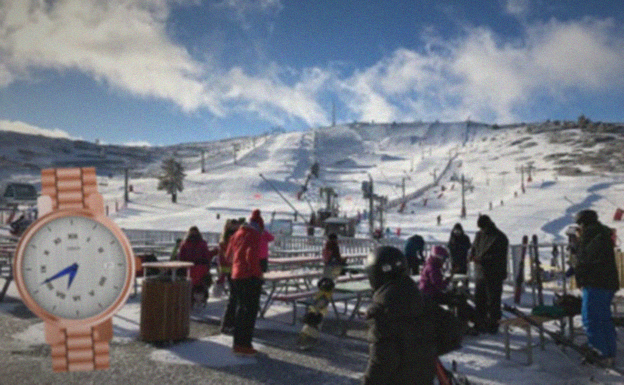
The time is 6h41
